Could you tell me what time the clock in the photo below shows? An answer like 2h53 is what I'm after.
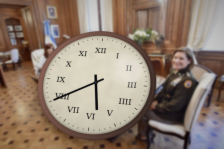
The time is 5h40
